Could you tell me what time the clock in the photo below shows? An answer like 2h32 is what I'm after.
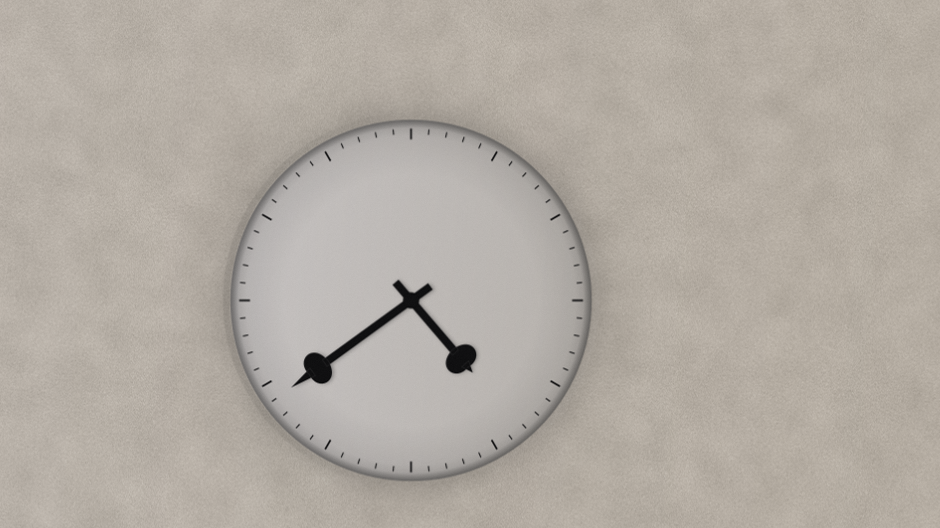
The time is 4h39
